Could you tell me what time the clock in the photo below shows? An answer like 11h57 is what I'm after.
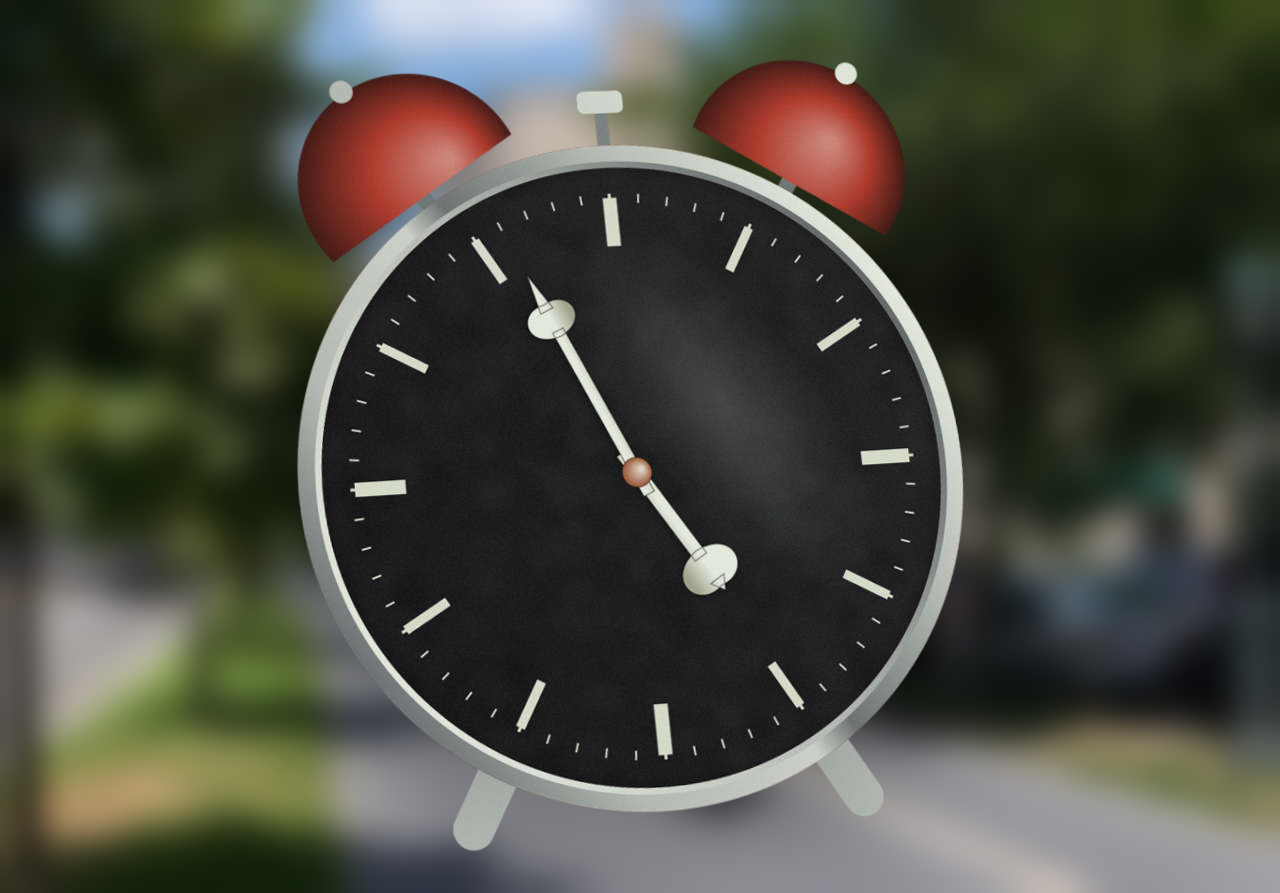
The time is 4h56
